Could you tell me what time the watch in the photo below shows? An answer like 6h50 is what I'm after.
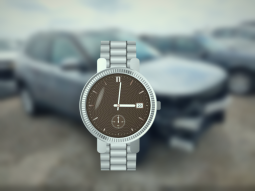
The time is 3h01
